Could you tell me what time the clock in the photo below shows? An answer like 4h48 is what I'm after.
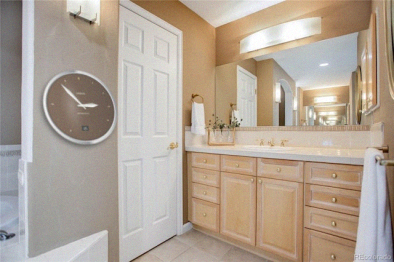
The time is 2h53
